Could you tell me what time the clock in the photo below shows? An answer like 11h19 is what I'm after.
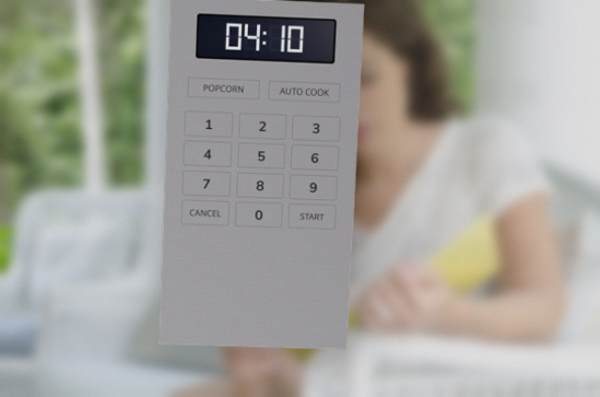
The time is 4h10
